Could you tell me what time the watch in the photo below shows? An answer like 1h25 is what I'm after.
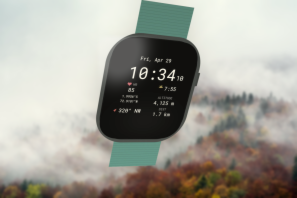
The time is 10h34
